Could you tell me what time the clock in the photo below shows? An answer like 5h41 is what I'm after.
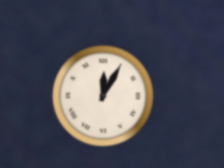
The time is 12h05
